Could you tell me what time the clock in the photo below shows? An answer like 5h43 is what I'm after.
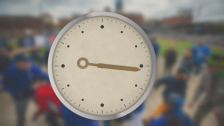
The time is 9h16
